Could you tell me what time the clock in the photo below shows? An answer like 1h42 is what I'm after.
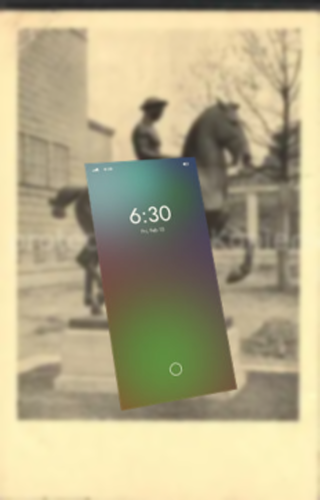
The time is 6h30
